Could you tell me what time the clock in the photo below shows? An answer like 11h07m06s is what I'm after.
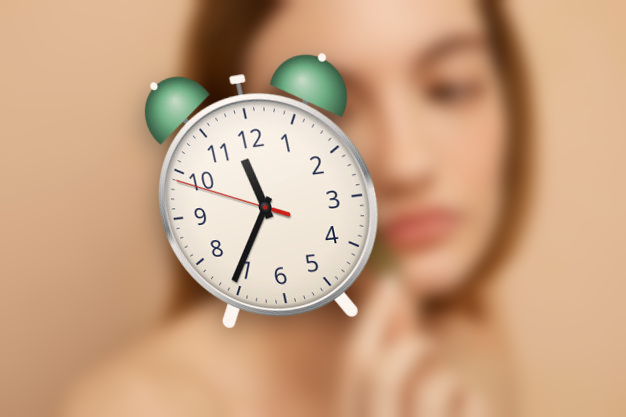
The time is 11h35m49s
